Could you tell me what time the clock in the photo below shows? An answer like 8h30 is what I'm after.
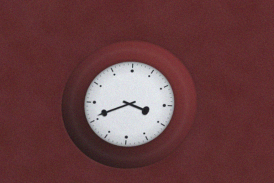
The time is 3h41
